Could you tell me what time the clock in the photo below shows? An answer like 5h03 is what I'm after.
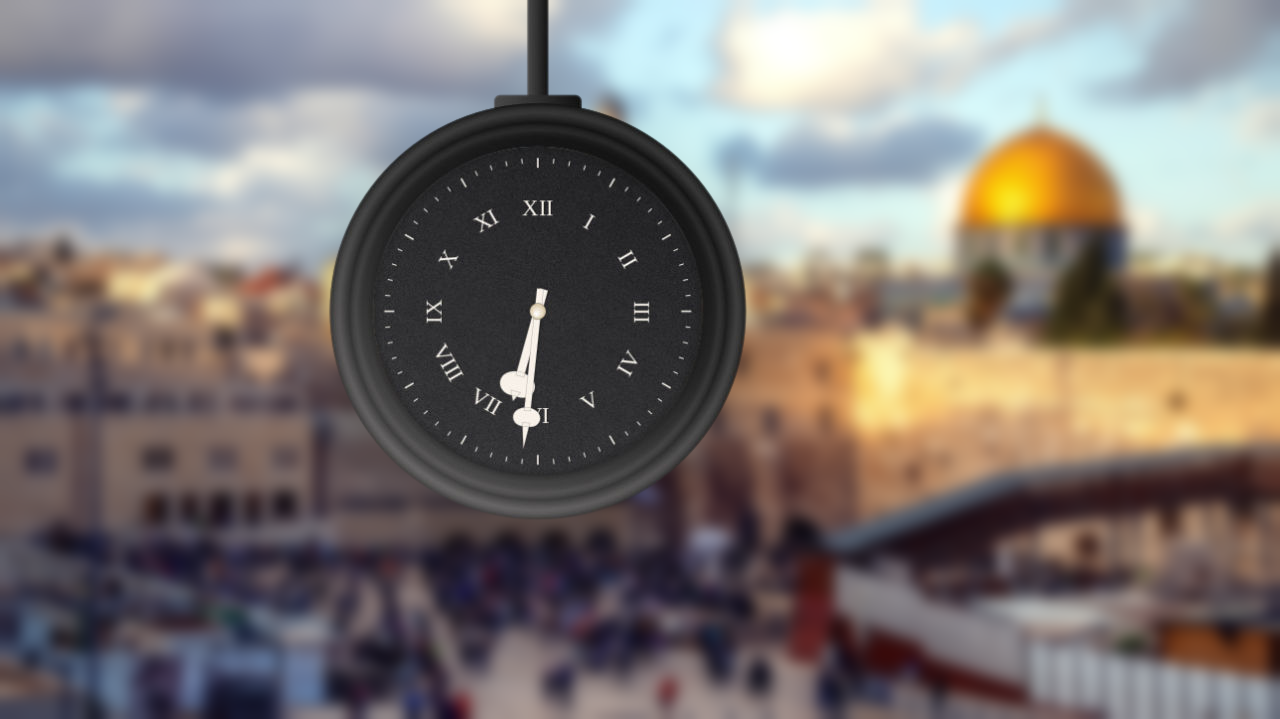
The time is 6h31
